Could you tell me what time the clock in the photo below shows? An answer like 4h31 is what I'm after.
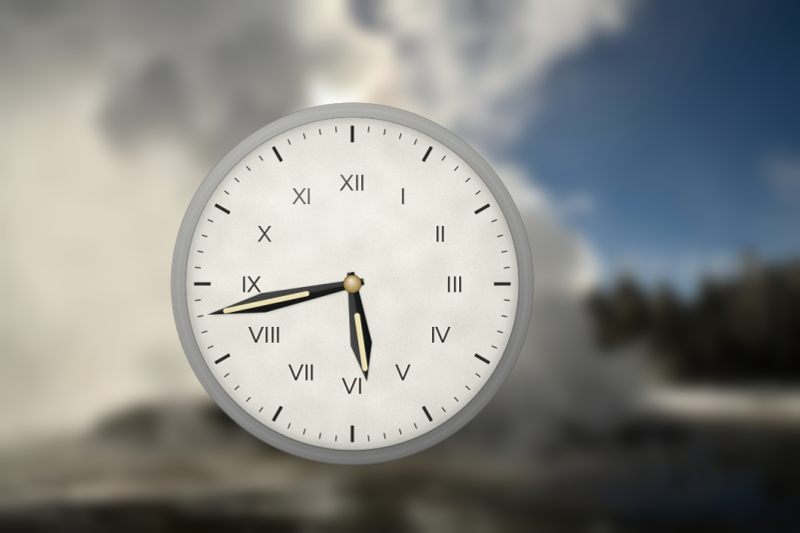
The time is 5h43
